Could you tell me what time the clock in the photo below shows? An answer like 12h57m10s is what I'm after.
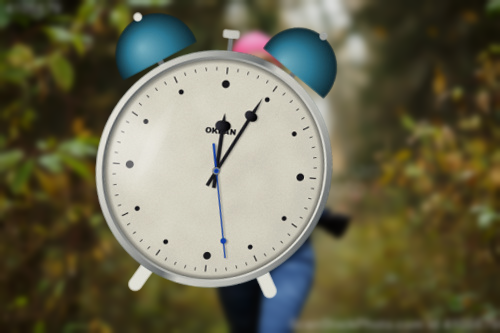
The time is 12h04m28s
